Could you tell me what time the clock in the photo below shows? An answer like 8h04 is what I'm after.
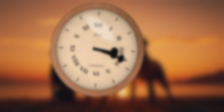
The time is 3h18
